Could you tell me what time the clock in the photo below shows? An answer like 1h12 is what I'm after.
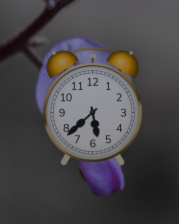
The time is 5h38
